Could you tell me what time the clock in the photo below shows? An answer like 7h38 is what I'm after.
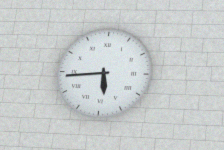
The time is 5h44
